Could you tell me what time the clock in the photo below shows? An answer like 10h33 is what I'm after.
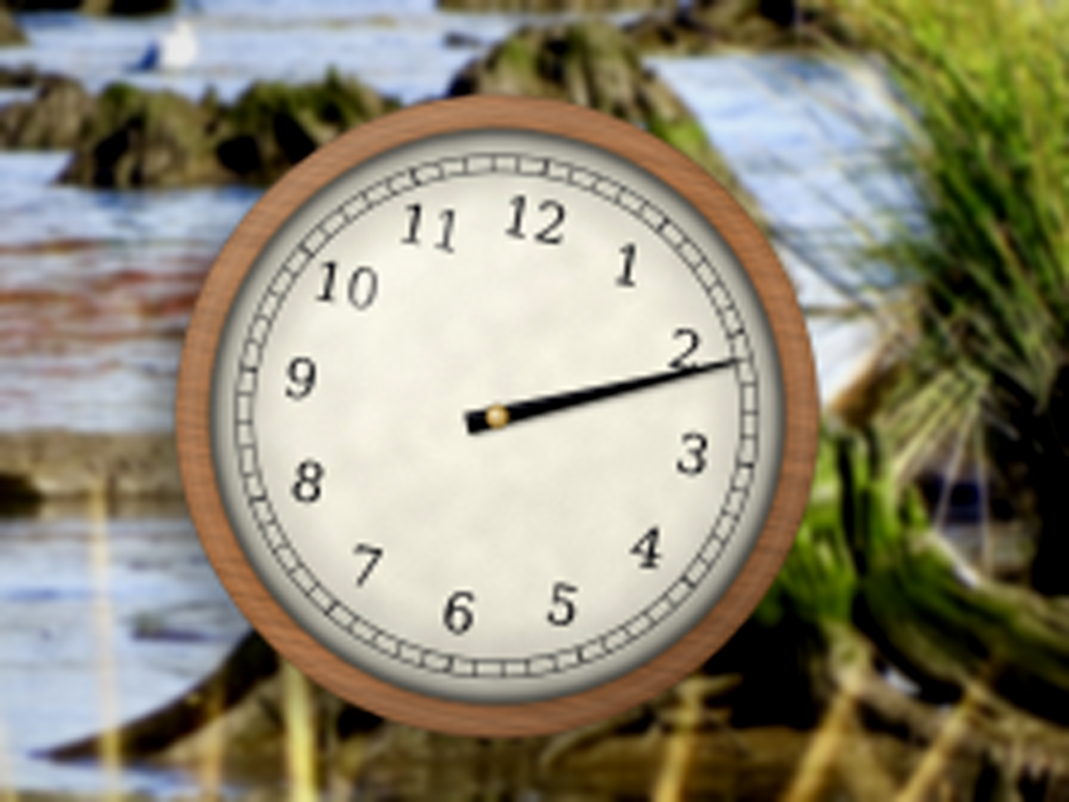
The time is 2h11
